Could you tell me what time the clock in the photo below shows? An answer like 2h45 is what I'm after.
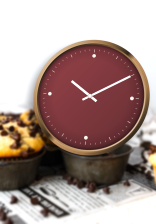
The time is 10h10
